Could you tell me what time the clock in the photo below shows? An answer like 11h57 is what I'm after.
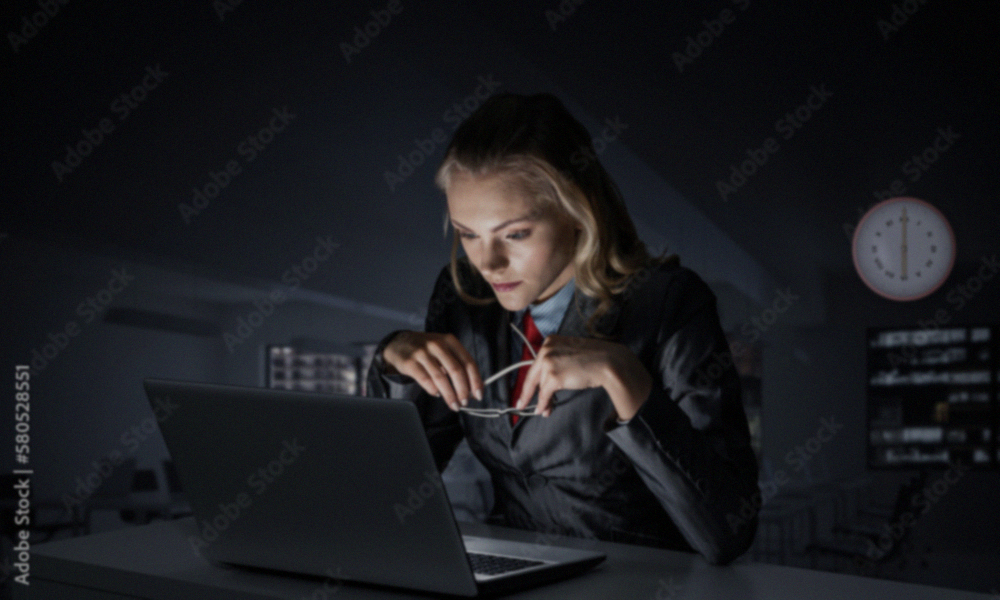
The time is 6h00
